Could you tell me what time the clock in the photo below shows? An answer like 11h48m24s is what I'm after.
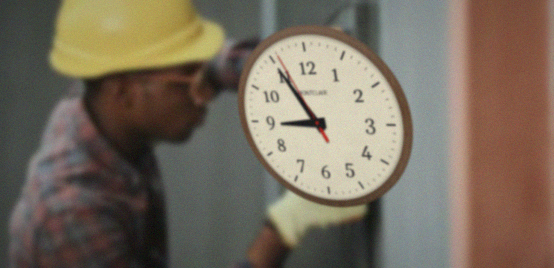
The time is 8h54m56s
